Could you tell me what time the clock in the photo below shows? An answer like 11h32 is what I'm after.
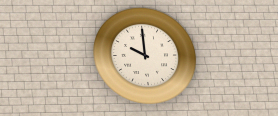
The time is 10h00
